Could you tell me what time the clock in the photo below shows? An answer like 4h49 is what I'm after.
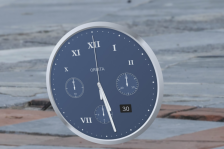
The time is 5h28
